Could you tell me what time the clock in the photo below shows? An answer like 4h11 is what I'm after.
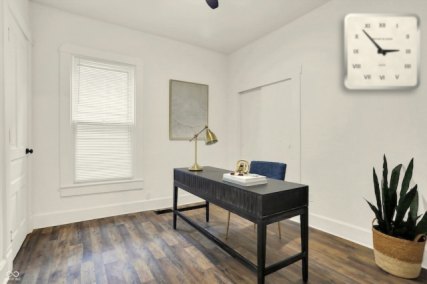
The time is 2h53
